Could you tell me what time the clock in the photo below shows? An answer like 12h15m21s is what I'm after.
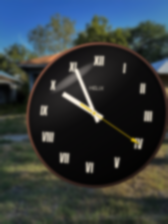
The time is 9h55m20s
